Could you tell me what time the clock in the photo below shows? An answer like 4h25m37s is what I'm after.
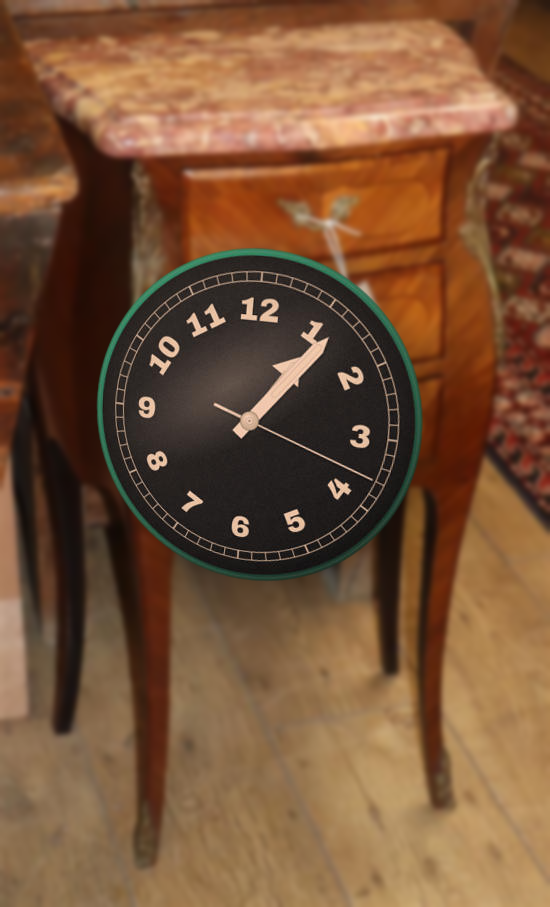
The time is 1h06m18s
